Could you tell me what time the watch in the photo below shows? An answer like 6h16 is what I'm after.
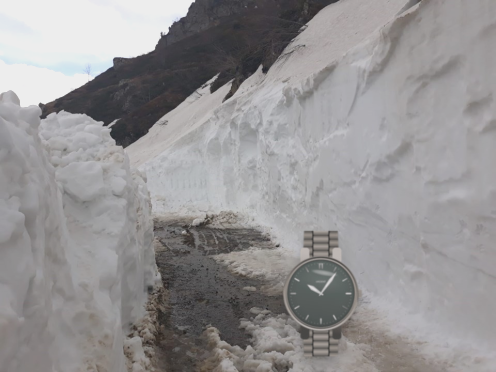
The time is 10h06
